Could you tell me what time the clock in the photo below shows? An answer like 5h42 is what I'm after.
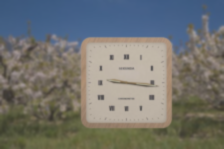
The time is 9h16
